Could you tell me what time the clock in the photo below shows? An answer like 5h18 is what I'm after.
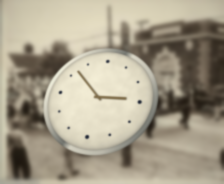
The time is 2h52
